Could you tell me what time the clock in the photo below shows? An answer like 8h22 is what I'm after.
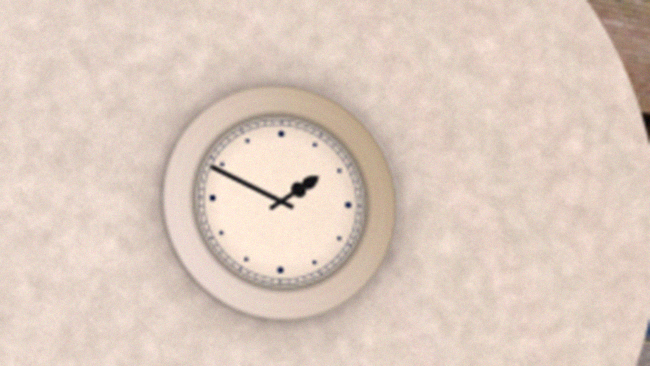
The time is 1h49
